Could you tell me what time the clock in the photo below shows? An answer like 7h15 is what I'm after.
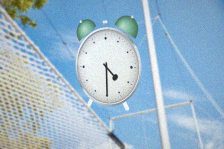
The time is 4h30
